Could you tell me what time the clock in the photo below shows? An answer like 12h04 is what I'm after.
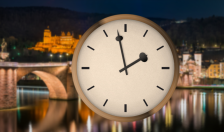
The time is 1h58
